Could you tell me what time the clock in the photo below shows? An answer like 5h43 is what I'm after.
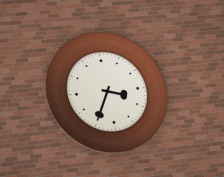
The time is 3h35
